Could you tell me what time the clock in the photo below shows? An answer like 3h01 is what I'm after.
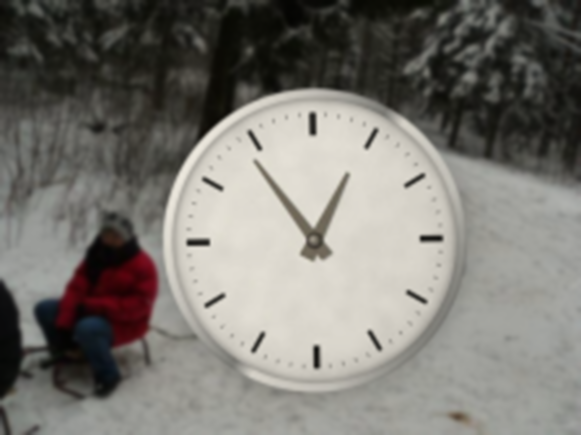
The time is 12h54
